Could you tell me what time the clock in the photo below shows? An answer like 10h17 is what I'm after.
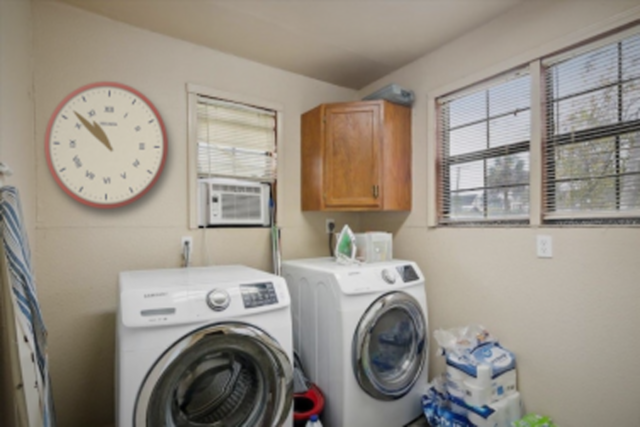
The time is 10h52
